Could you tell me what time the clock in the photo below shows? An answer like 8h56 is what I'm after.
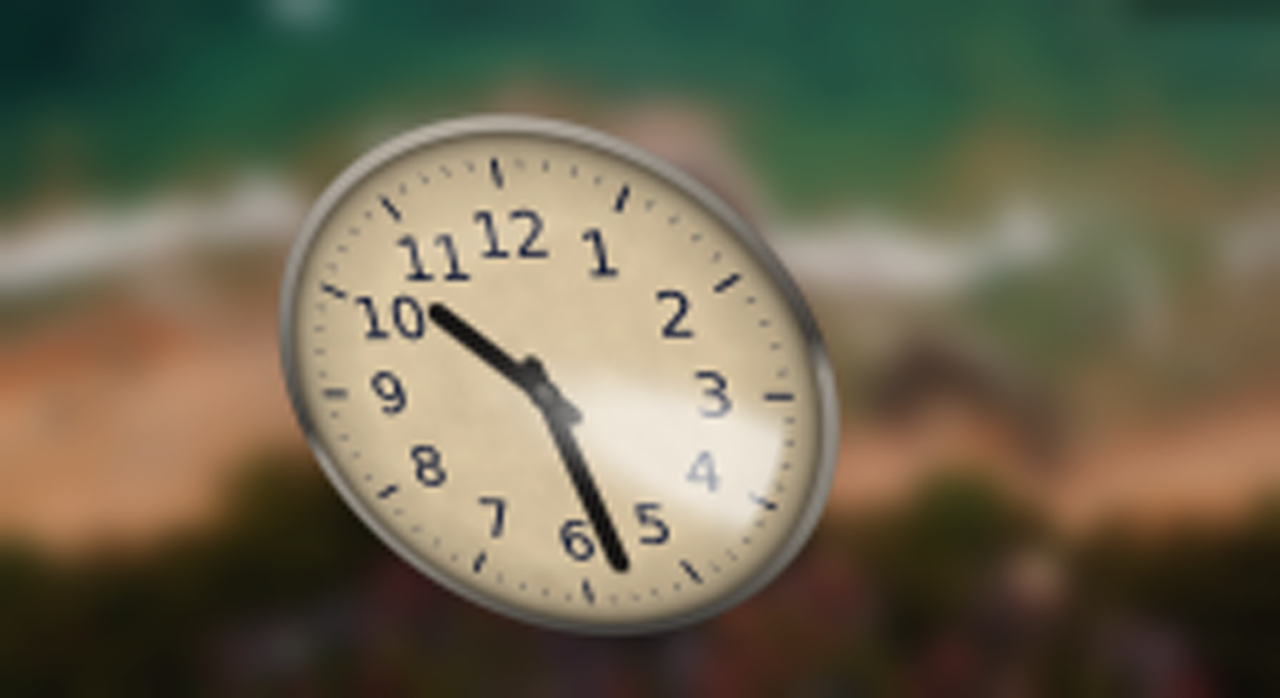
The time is 10h28
